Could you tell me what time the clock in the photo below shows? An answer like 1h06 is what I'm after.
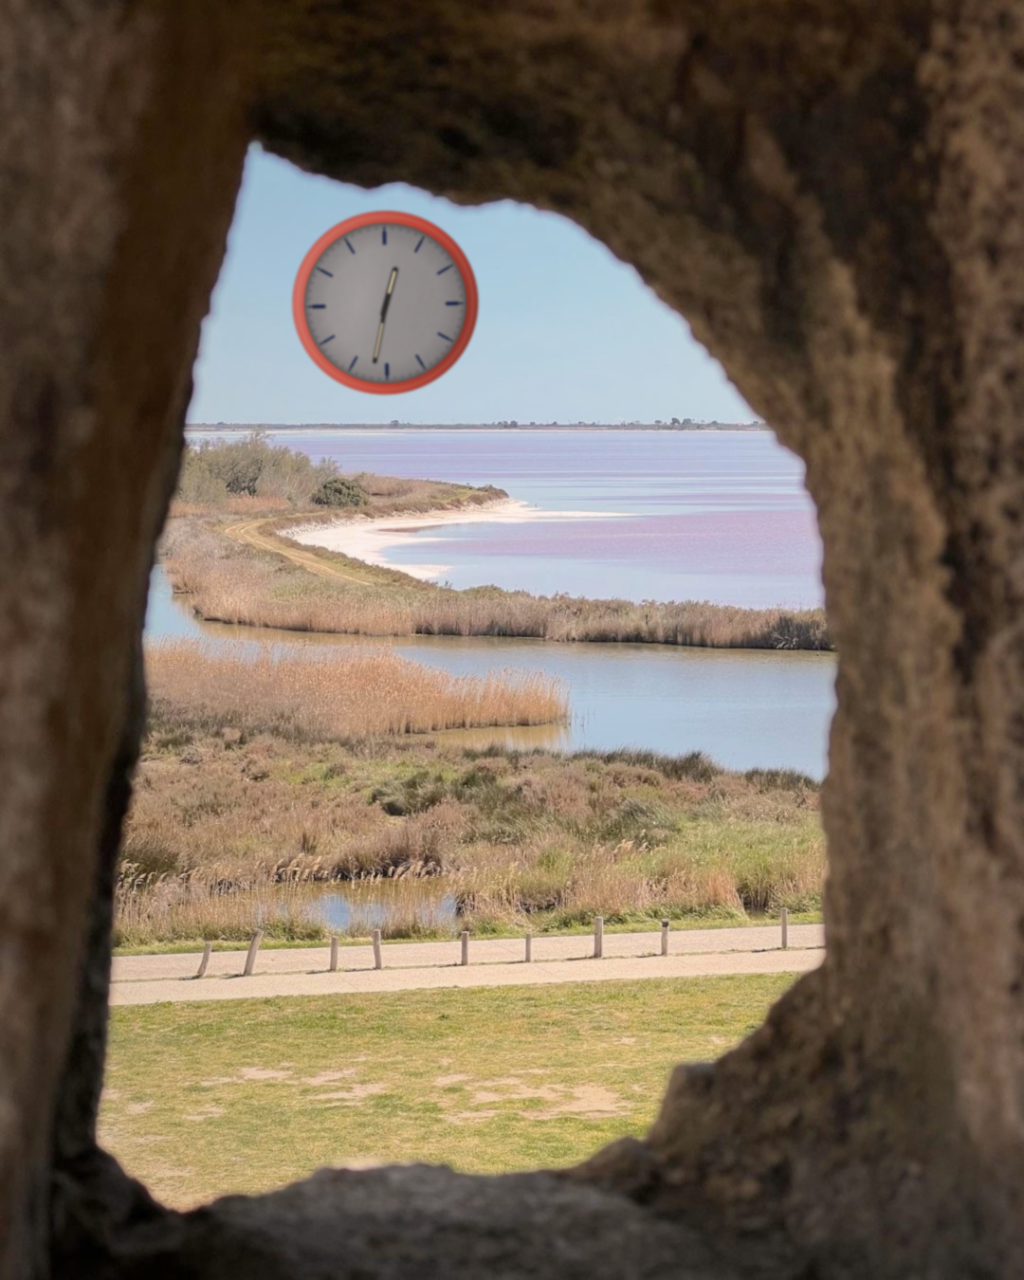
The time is 12h32
